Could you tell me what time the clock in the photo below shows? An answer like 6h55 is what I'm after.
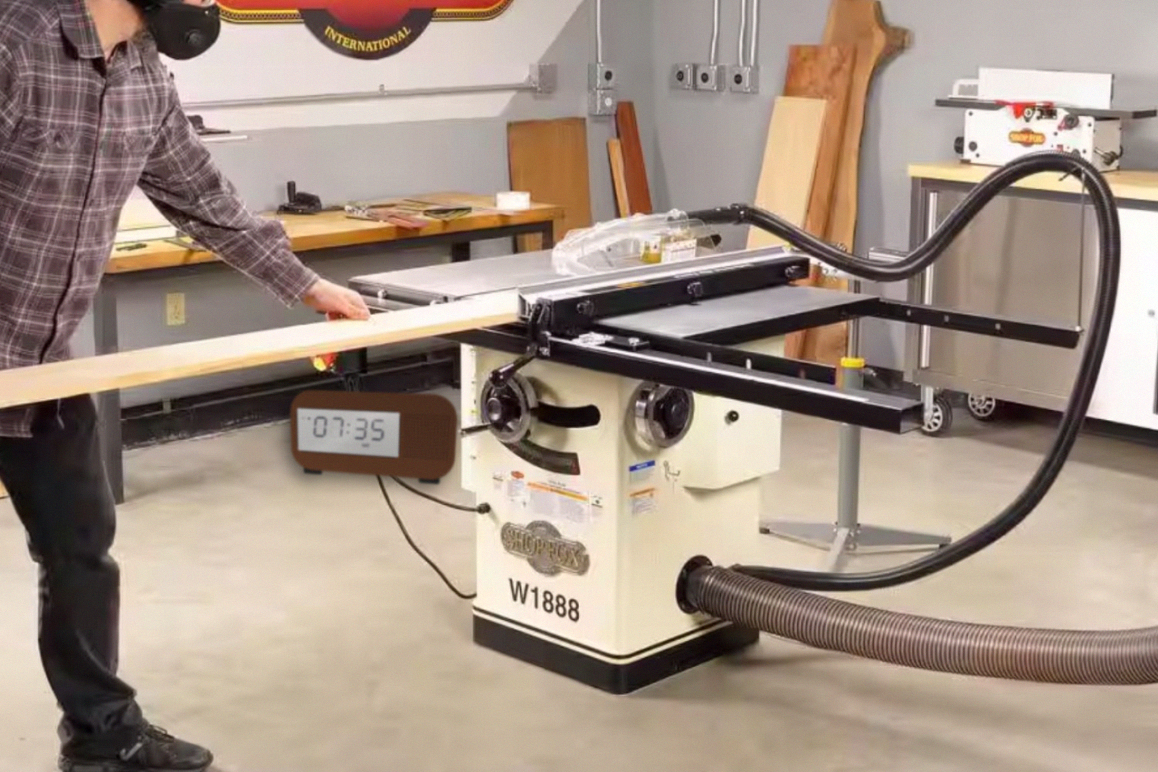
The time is 7h35
